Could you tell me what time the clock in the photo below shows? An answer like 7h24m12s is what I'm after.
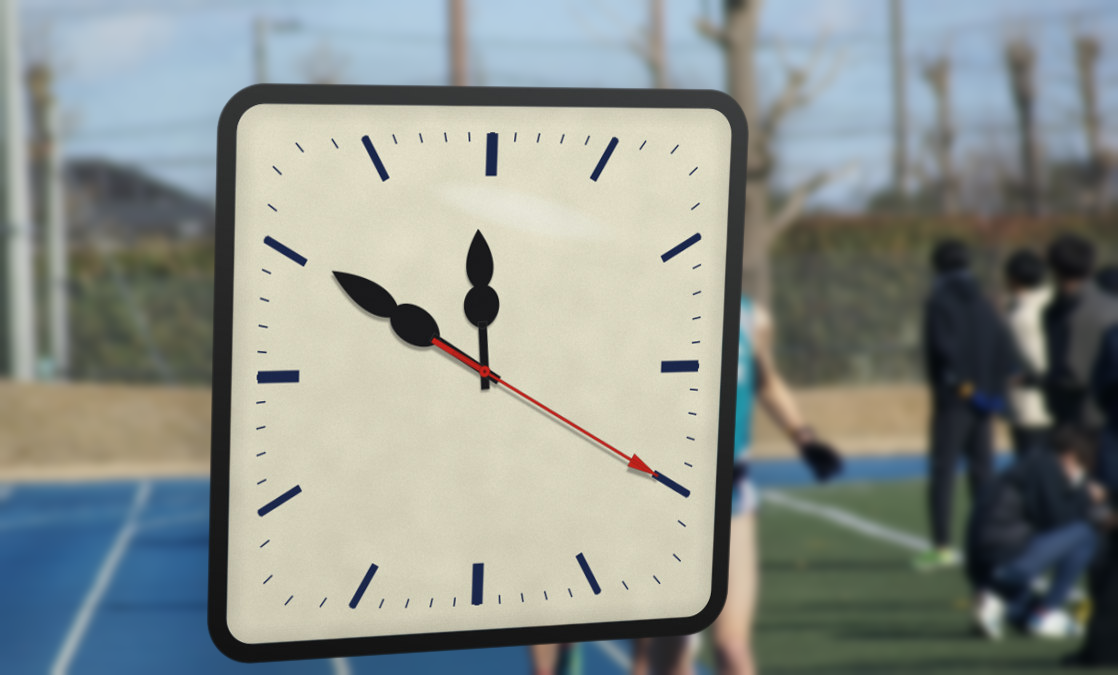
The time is 11h50m20s
